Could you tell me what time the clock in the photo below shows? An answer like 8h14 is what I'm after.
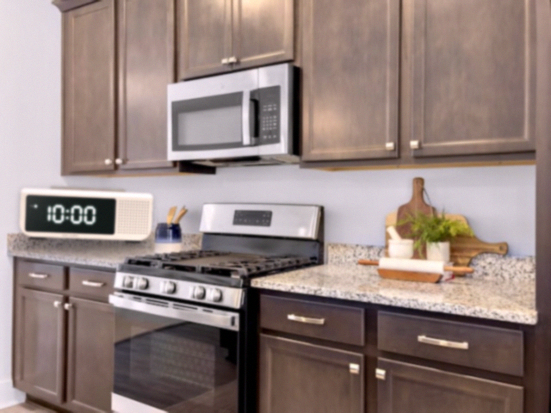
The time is 10h00
